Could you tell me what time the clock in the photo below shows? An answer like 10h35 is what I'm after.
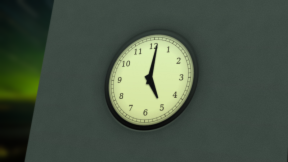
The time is 5h01
